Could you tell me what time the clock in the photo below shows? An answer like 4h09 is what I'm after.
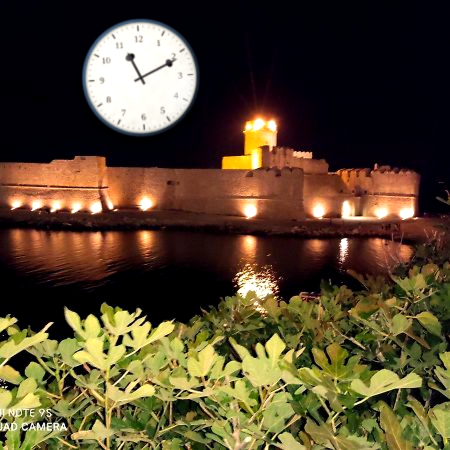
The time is 11h11
